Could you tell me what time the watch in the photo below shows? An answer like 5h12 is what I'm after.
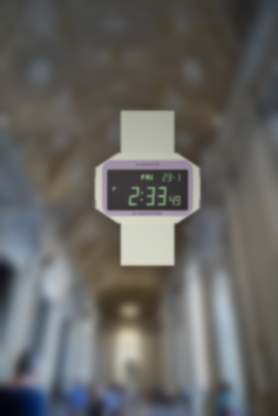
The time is 2h33
